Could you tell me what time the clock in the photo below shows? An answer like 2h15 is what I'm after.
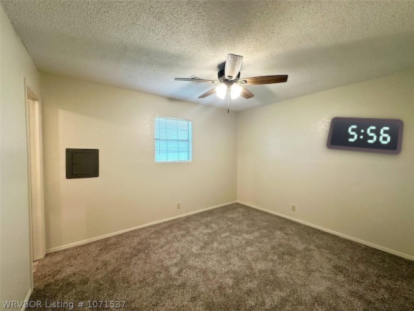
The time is 5h56
